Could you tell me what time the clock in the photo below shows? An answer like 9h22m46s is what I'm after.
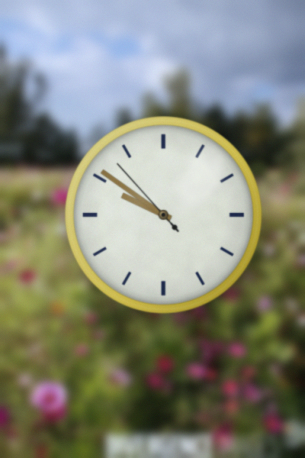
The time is 9h50m53s
